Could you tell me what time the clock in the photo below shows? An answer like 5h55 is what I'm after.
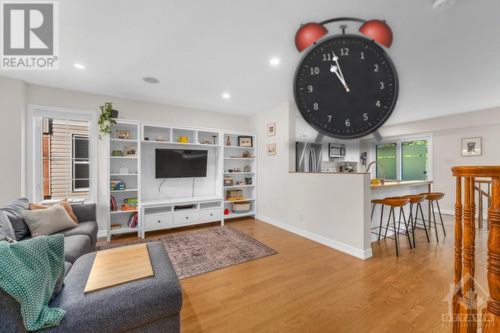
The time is 10h57
